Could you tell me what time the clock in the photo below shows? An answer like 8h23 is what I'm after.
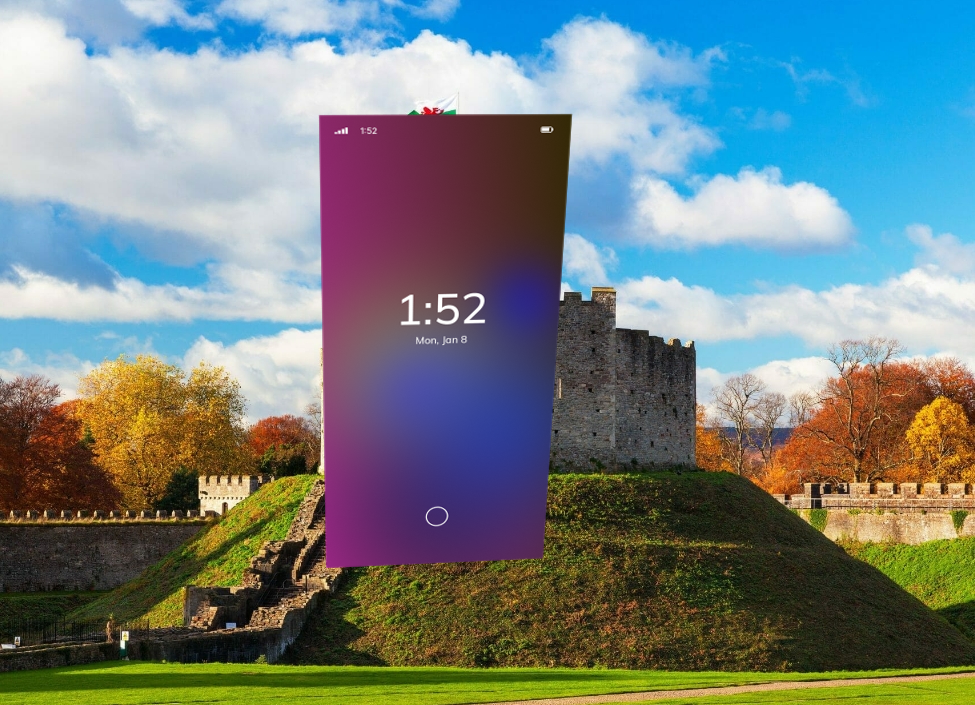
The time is 1h52
